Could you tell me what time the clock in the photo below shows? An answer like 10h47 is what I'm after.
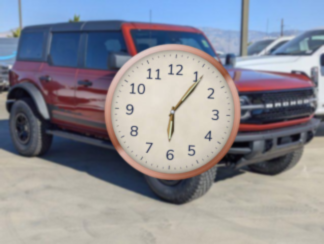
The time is 6h06
